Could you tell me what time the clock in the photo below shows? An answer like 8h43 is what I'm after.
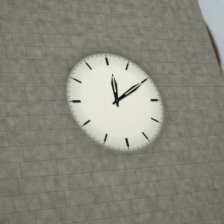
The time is 12h10
